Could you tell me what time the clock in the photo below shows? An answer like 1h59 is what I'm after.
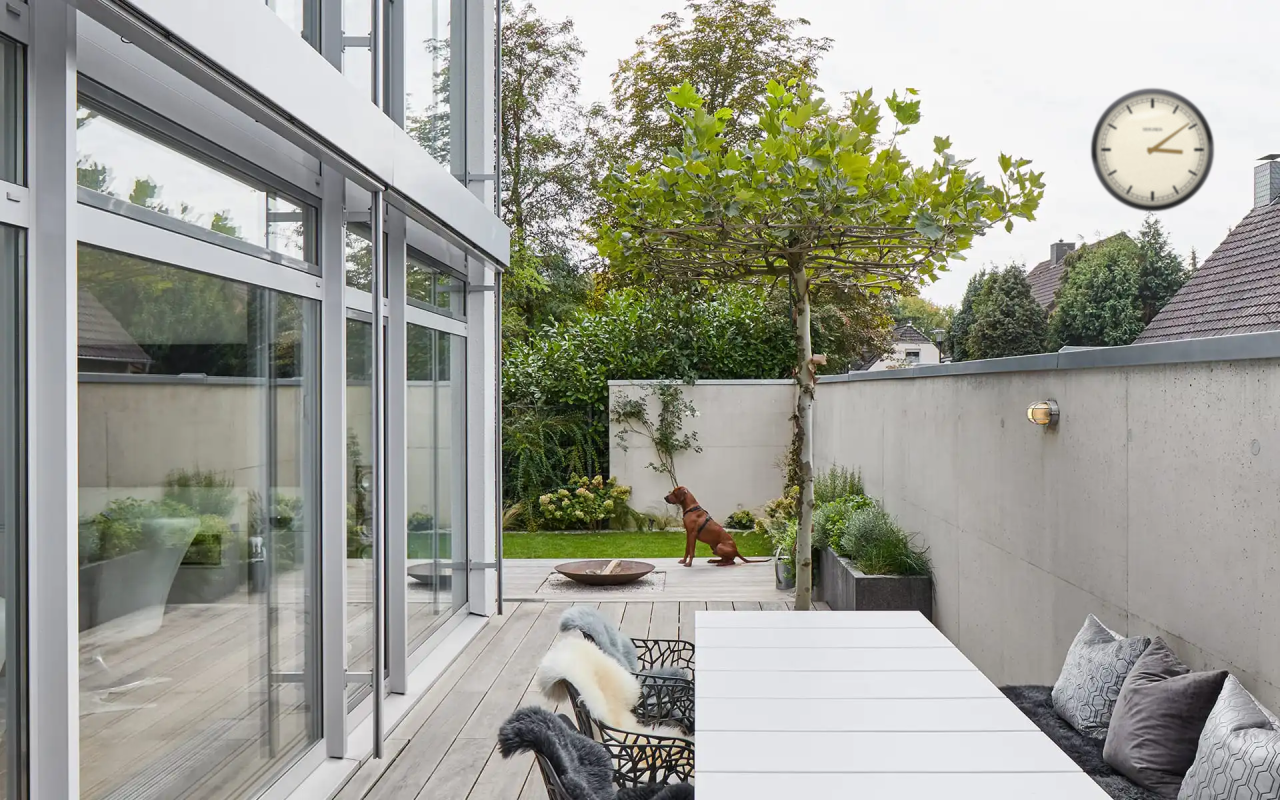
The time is 3h09
